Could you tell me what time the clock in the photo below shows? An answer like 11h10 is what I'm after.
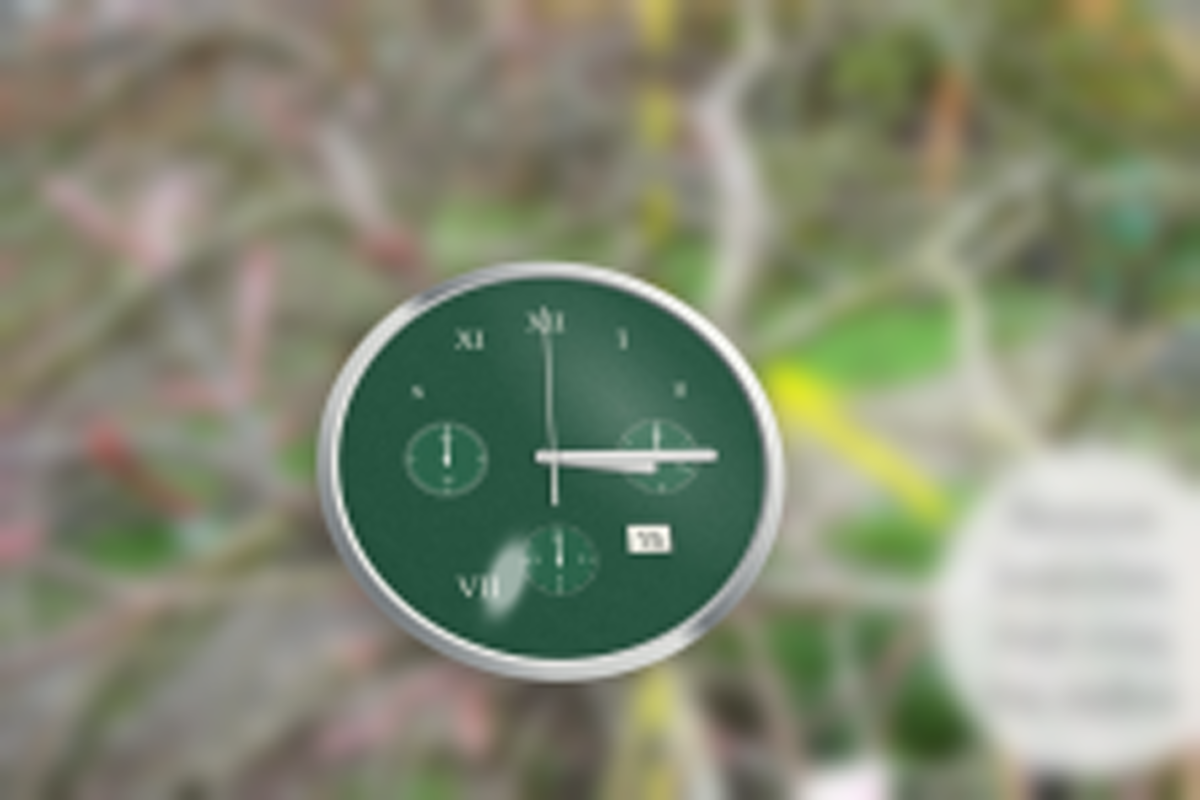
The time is 3h15
